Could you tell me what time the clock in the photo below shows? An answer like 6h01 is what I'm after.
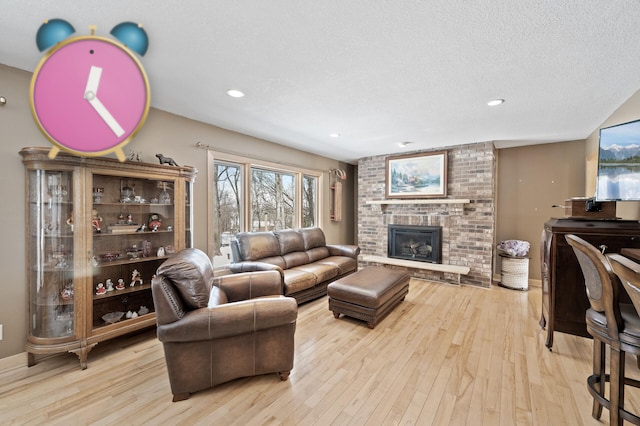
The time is 12h23
